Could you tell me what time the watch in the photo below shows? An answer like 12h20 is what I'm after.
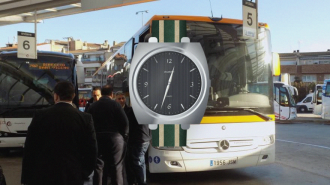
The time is 12h33
